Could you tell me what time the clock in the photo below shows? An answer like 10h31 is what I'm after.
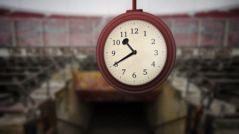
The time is 10h40
